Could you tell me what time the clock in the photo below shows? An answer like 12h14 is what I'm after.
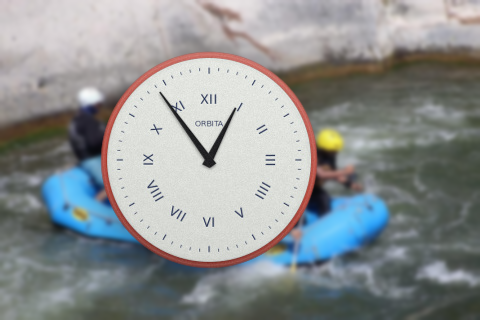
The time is 12h54
